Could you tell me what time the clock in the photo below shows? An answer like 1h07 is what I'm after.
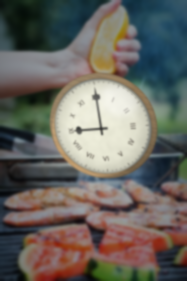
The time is 9h00
